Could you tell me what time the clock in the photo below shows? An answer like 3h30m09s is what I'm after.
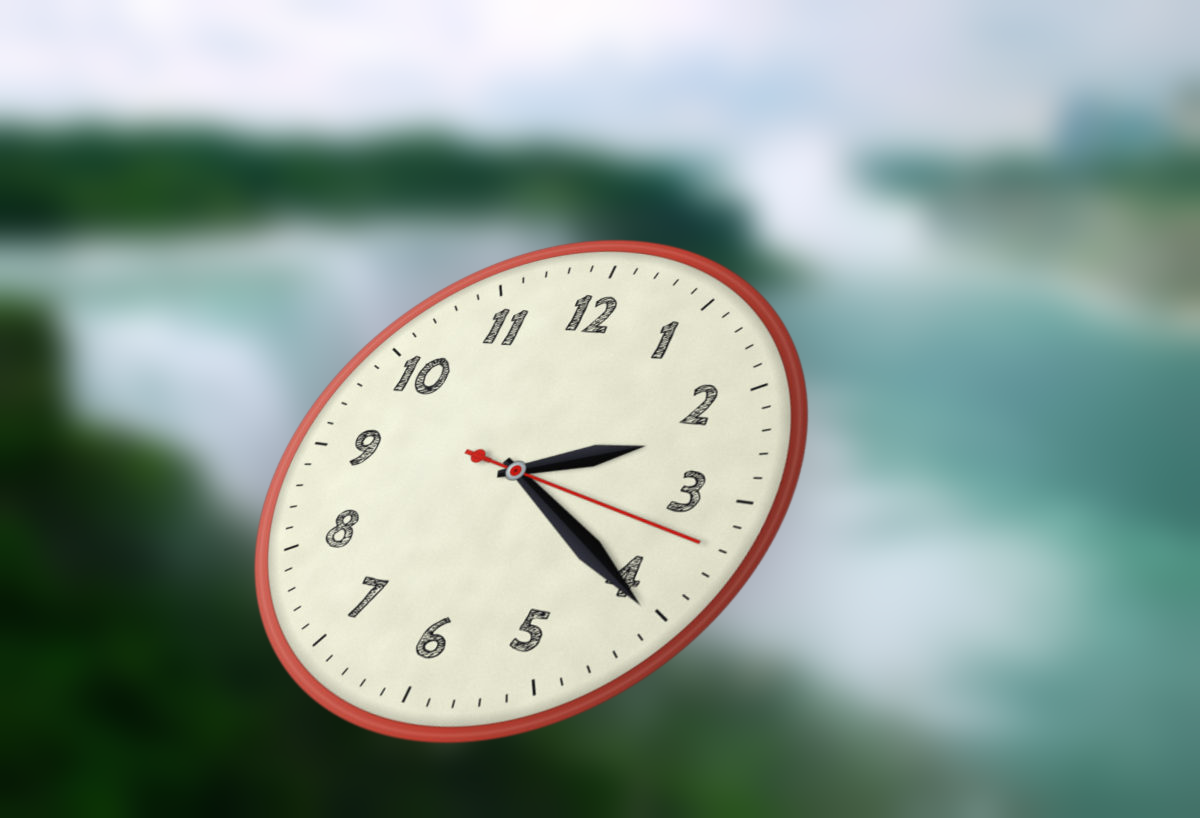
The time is 2h20m17s
